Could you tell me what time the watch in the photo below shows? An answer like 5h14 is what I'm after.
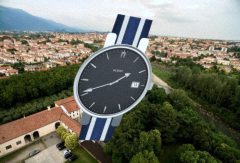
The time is 1h41
